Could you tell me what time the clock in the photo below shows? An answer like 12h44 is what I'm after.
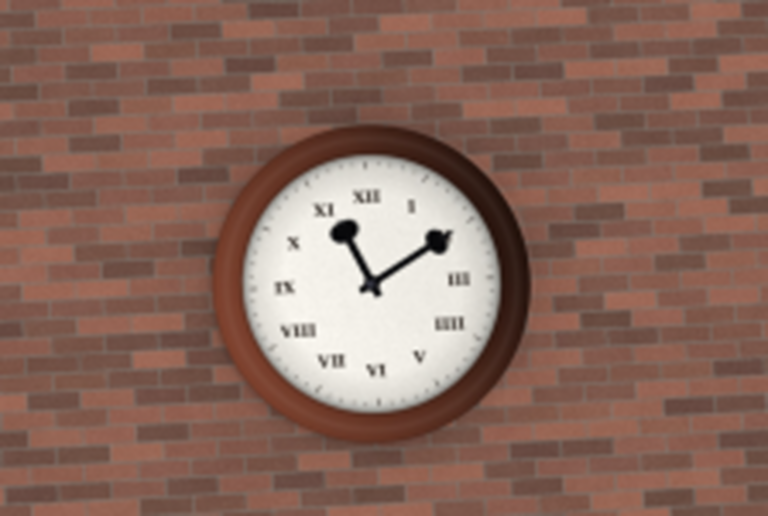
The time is 11h10
